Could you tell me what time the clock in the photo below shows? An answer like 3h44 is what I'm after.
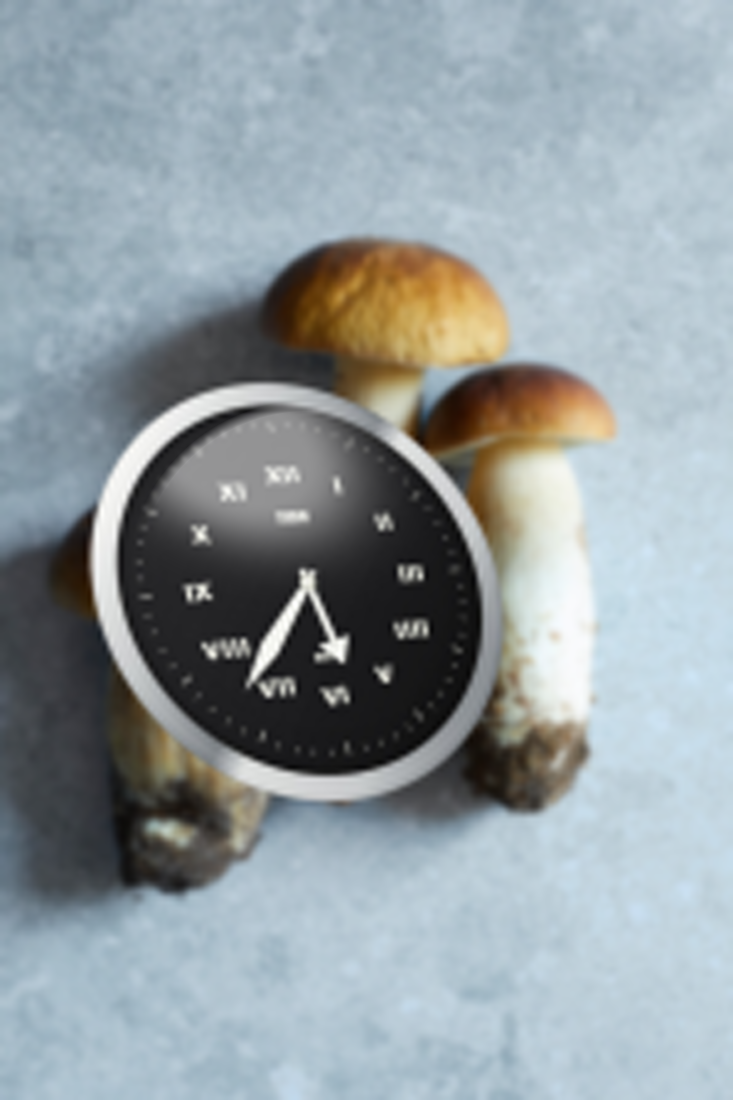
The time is 5h37
